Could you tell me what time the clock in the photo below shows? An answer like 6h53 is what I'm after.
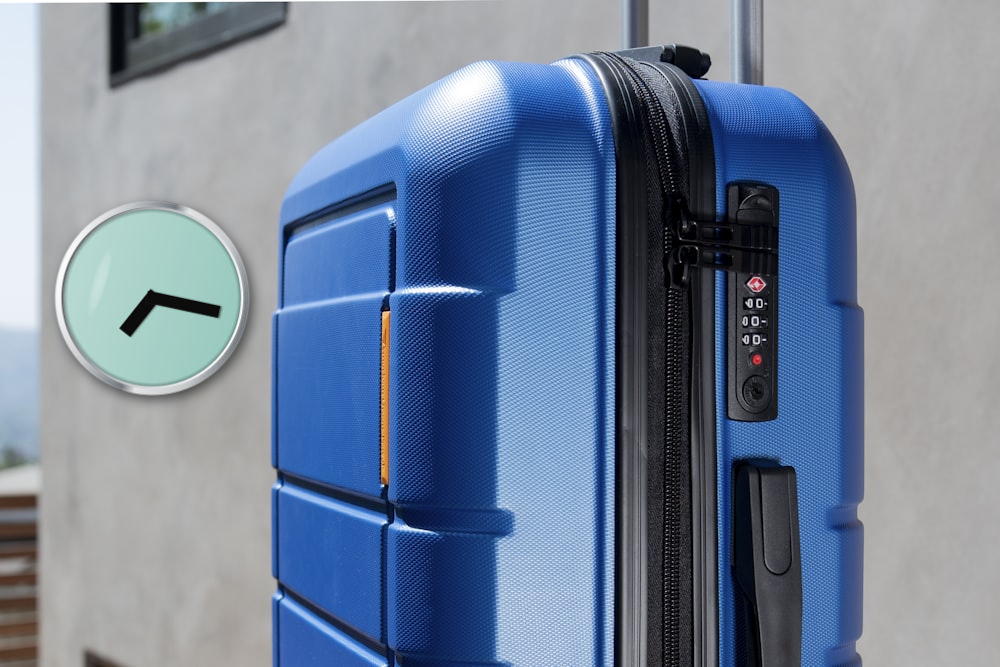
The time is 7h17
